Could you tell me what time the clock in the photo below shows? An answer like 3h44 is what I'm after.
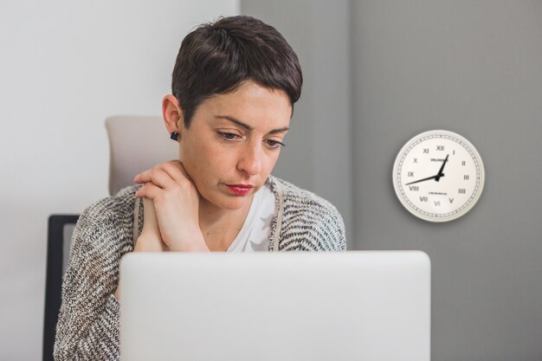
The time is 12h42
